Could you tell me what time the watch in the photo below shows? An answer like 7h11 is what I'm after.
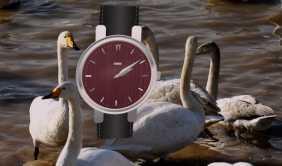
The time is 2h09
